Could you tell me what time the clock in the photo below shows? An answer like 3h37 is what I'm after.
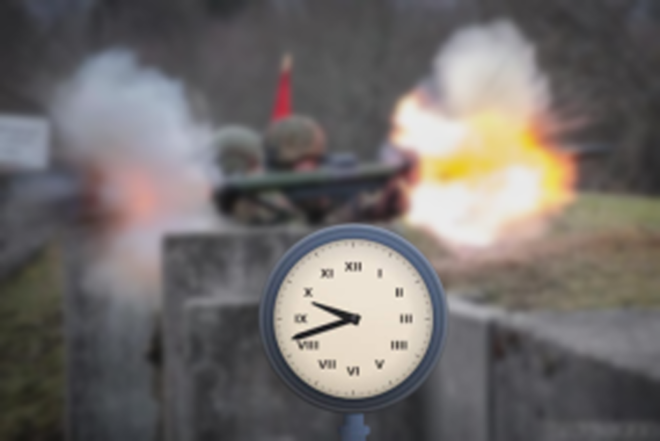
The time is 9h42
